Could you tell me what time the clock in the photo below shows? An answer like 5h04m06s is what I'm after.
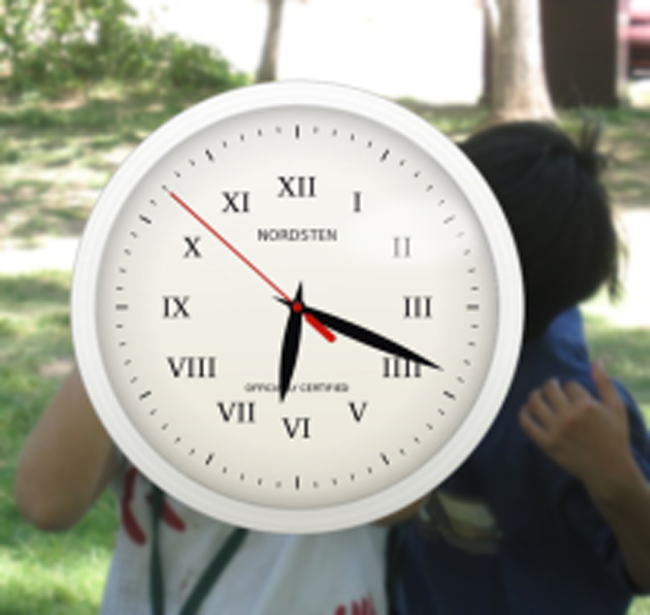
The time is 6h18m52s
